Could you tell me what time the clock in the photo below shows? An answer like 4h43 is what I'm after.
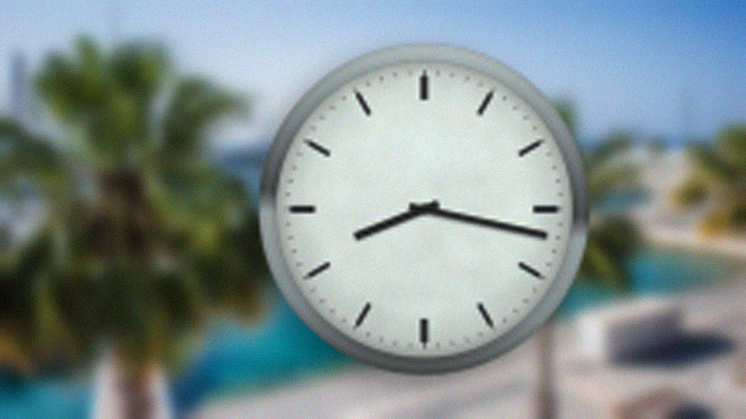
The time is 8h17
